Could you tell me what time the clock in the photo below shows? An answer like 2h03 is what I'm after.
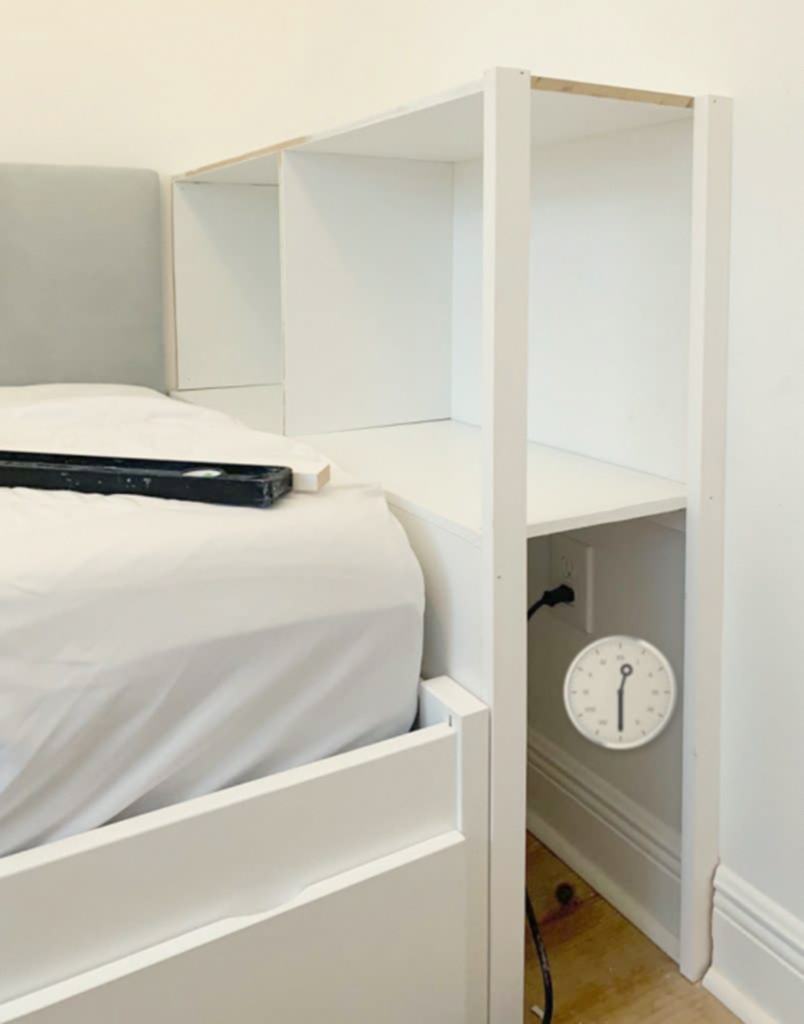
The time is 12h30
